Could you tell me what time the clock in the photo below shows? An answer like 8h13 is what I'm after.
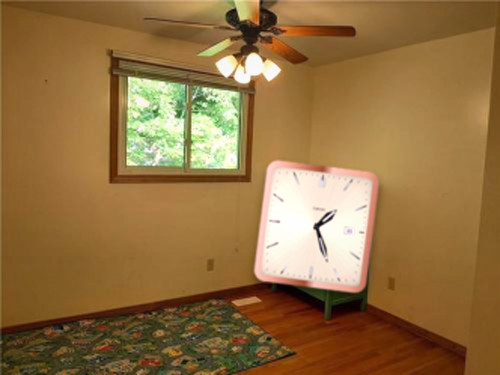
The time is 1h26
